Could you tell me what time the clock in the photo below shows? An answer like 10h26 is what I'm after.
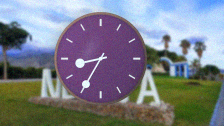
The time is 8h35
